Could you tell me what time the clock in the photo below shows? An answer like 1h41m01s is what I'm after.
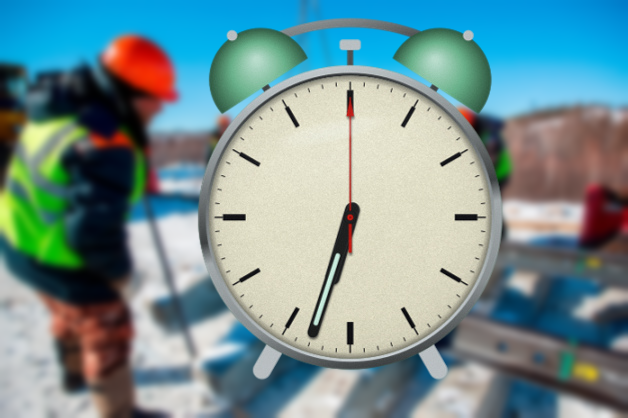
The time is 6h33m00s
